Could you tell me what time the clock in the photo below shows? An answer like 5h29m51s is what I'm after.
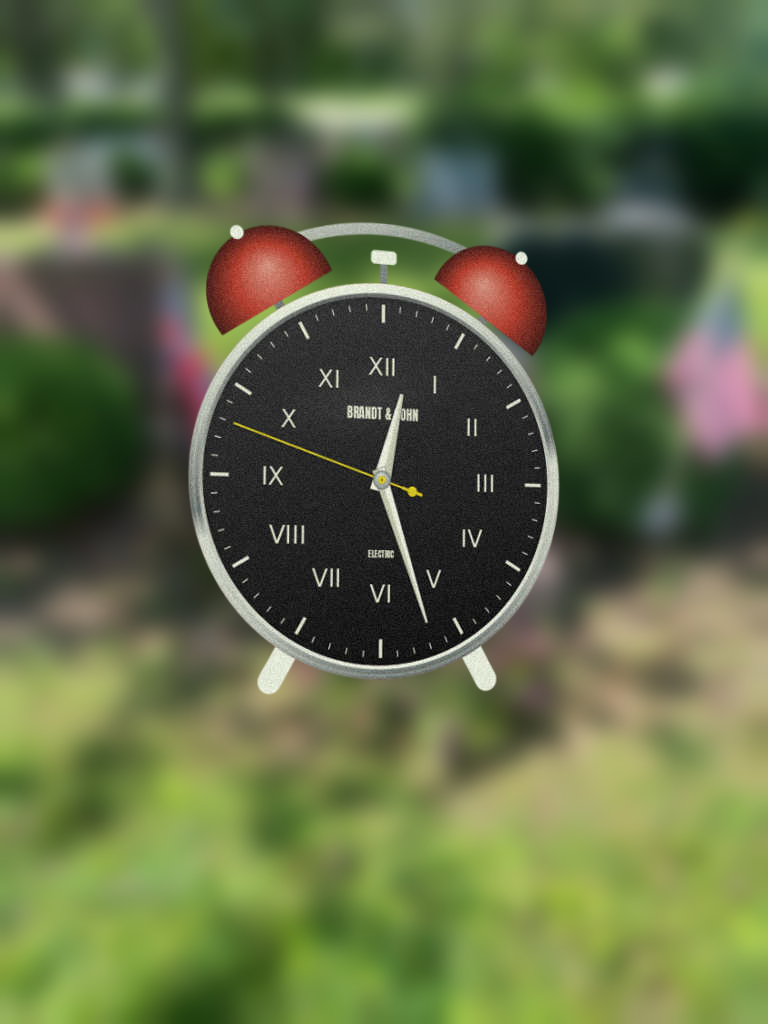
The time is 12h26m48s
